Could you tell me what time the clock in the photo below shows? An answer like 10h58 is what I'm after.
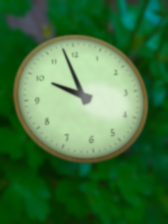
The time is 9h58
